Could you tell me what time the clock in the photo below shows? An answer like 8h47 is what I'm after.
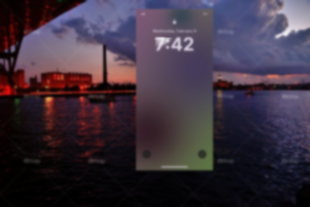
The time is 7h42
